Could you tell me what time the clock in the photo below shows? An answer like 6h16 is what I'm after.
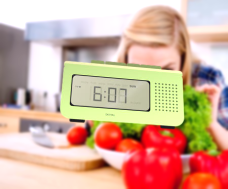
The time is 6h07
